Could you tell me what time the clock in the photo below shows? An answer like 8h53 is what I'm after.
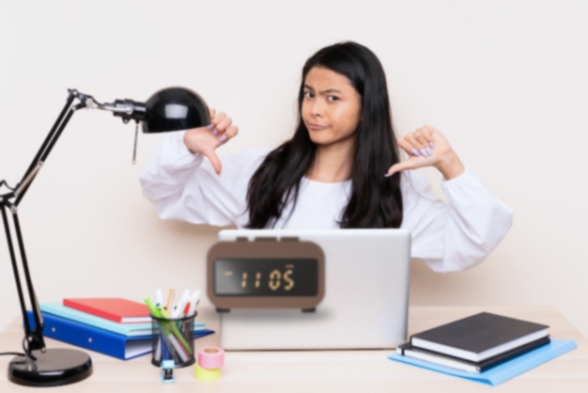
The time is 11h05
